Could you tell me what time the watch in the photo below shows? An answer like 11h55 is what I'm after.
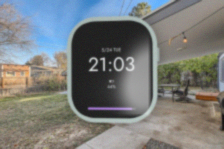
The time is 21h03
